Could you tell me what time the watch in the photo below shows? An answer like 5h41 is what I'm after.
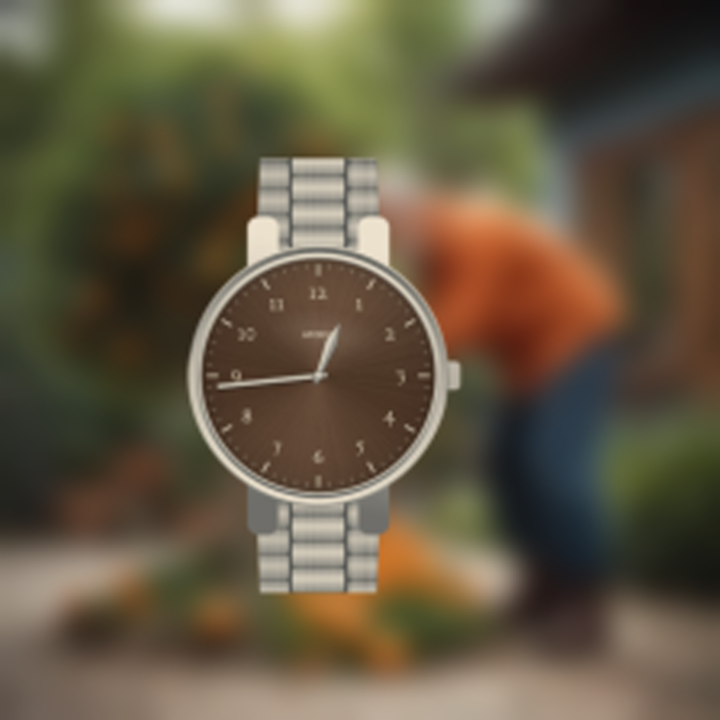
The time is 12h44
